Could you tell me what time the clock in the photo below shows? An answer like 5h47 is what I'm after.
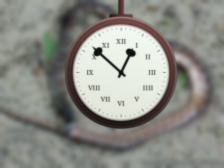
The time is 12h52
